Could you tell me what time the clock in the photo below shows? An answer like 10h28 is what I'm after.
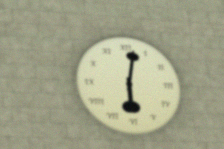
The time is 6h02
